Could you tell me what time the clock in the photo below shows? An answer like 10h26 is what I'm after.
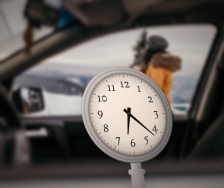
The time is 6h22
